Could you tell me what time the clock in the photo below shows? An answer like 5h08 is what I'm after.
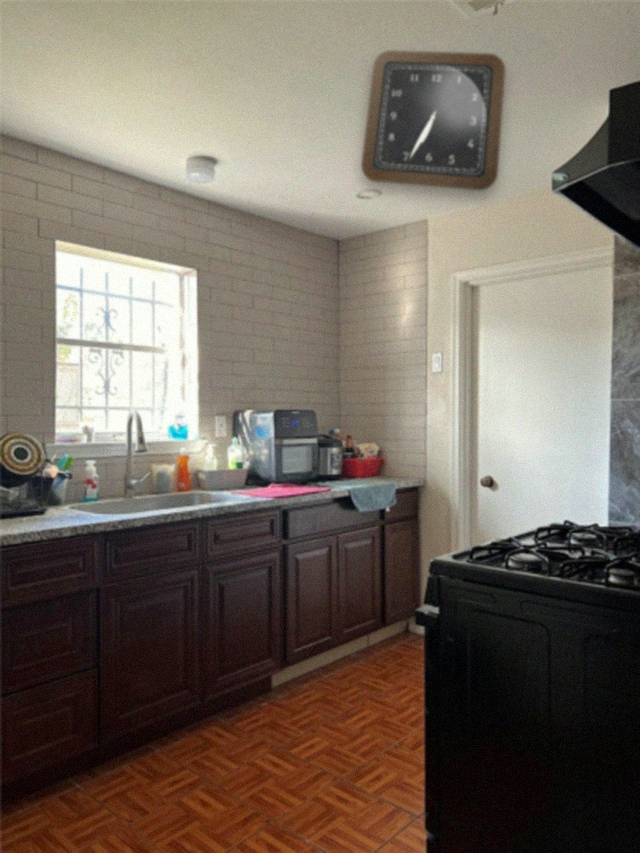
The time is 6h34
